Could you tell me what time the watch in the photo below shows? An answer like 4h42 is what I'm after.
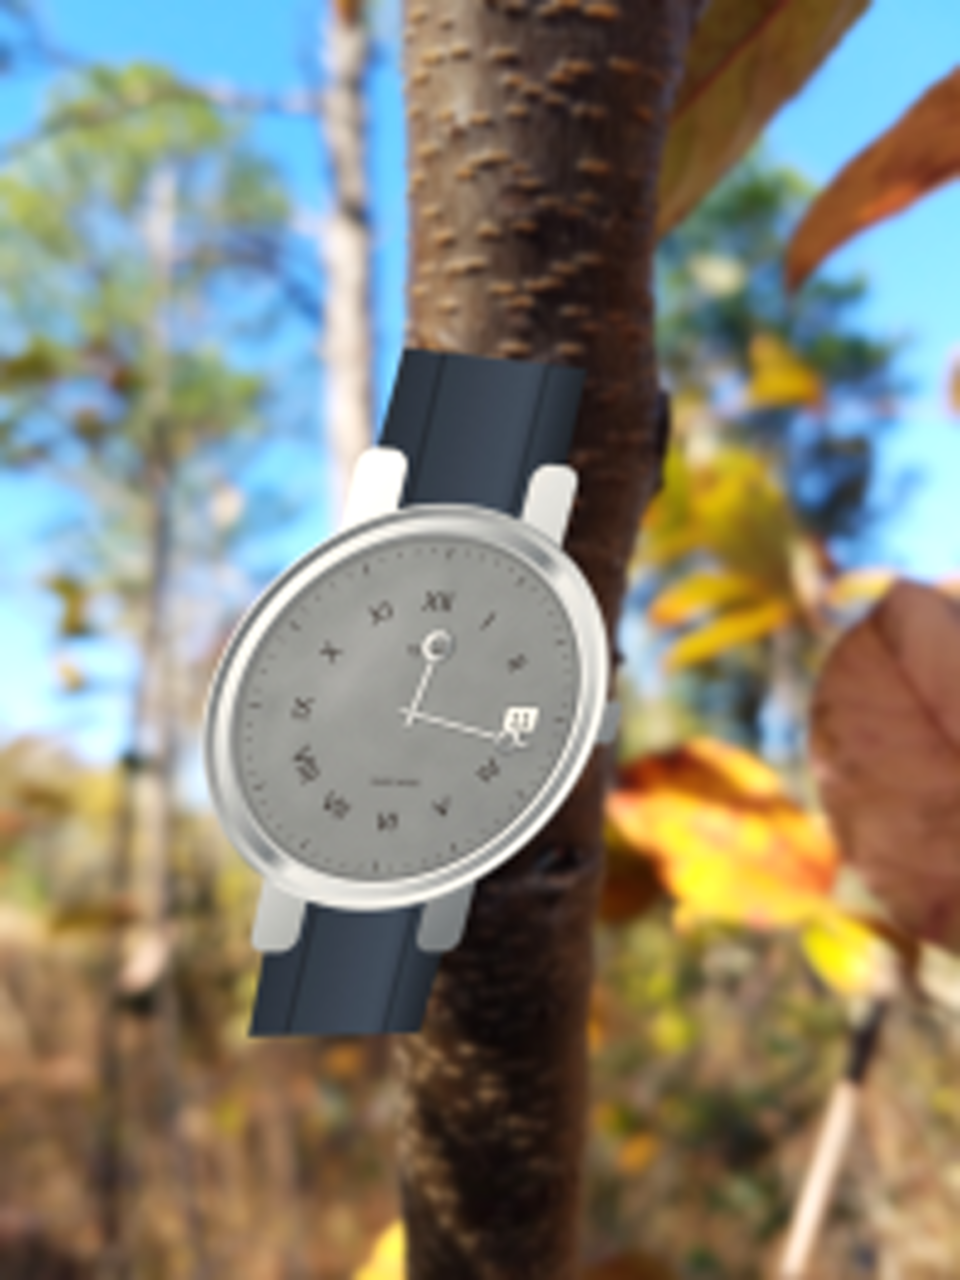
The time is 12h17
